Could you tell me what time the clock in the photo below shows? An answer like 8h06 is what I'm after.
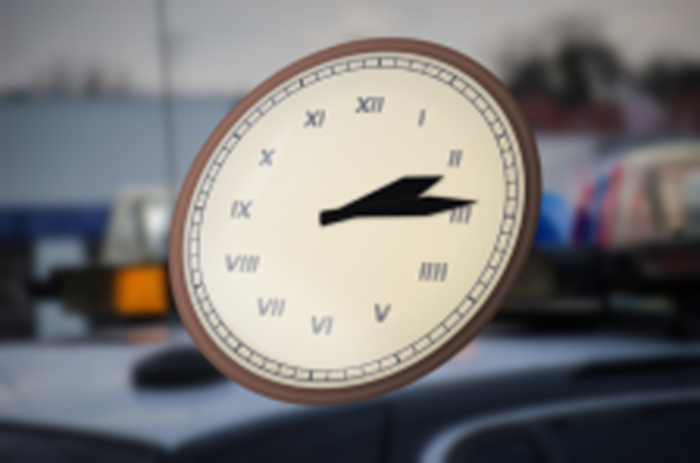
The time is 2h14
